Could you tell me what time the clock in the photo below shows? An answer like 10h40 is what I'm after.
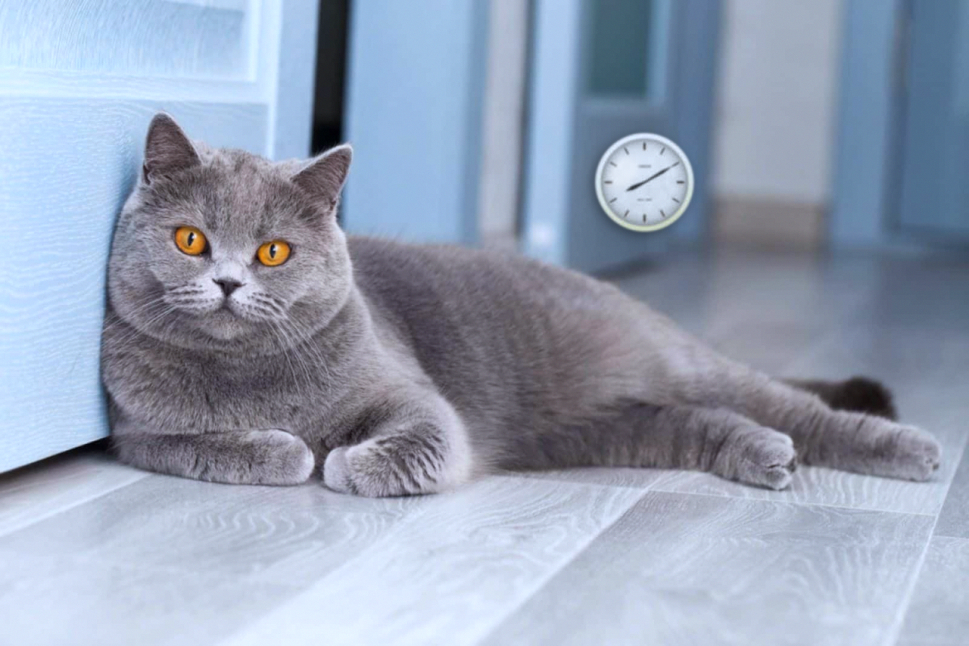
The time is 8h10
